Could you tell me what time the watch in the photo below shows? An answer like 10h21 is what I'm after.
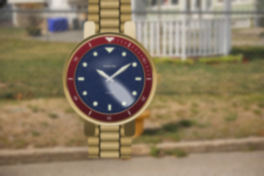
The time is 10h09
